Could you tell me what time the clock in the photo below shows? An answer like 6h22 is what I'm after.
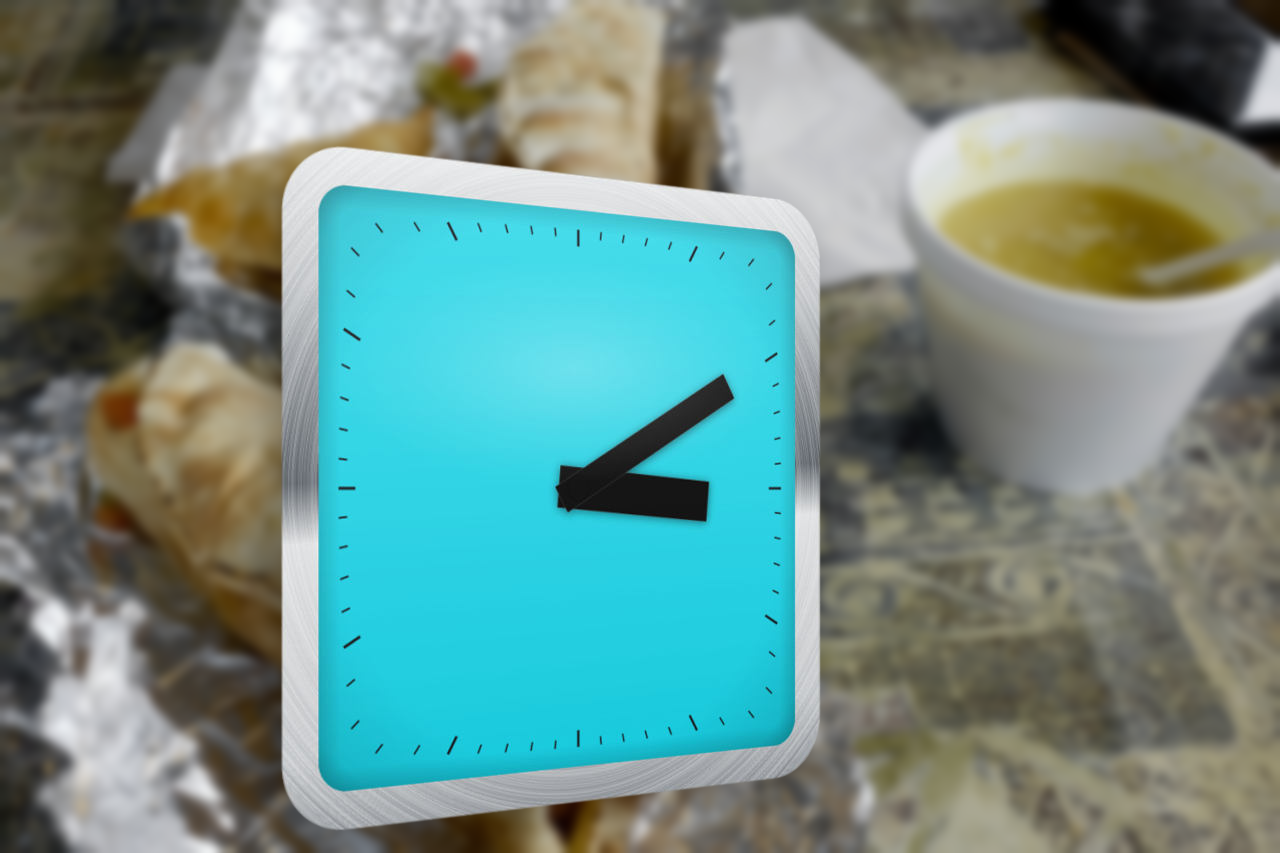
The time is 3h10
